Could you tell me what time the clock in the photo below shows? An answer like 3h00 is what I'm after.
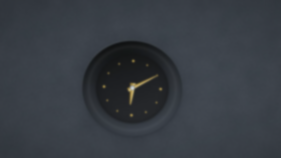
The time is 6h10
